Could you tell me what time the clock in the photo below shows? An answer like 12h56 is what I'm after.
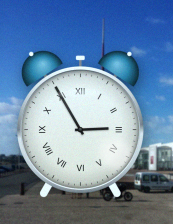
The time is 2h55
